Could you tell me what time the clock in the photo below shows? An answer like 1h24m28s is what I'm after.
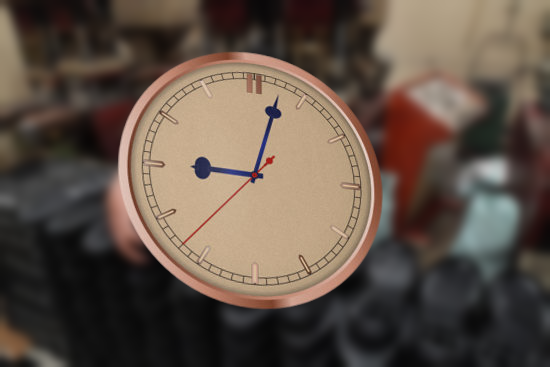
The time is 9h02m37s
